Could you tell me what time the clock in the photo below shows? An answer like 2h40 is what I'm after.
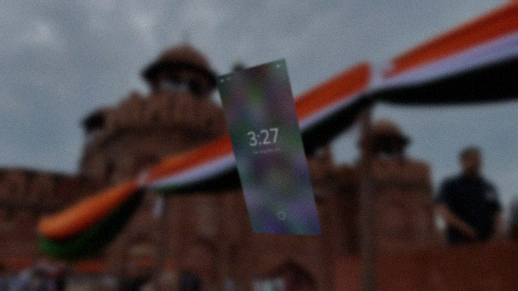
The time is 3h27
